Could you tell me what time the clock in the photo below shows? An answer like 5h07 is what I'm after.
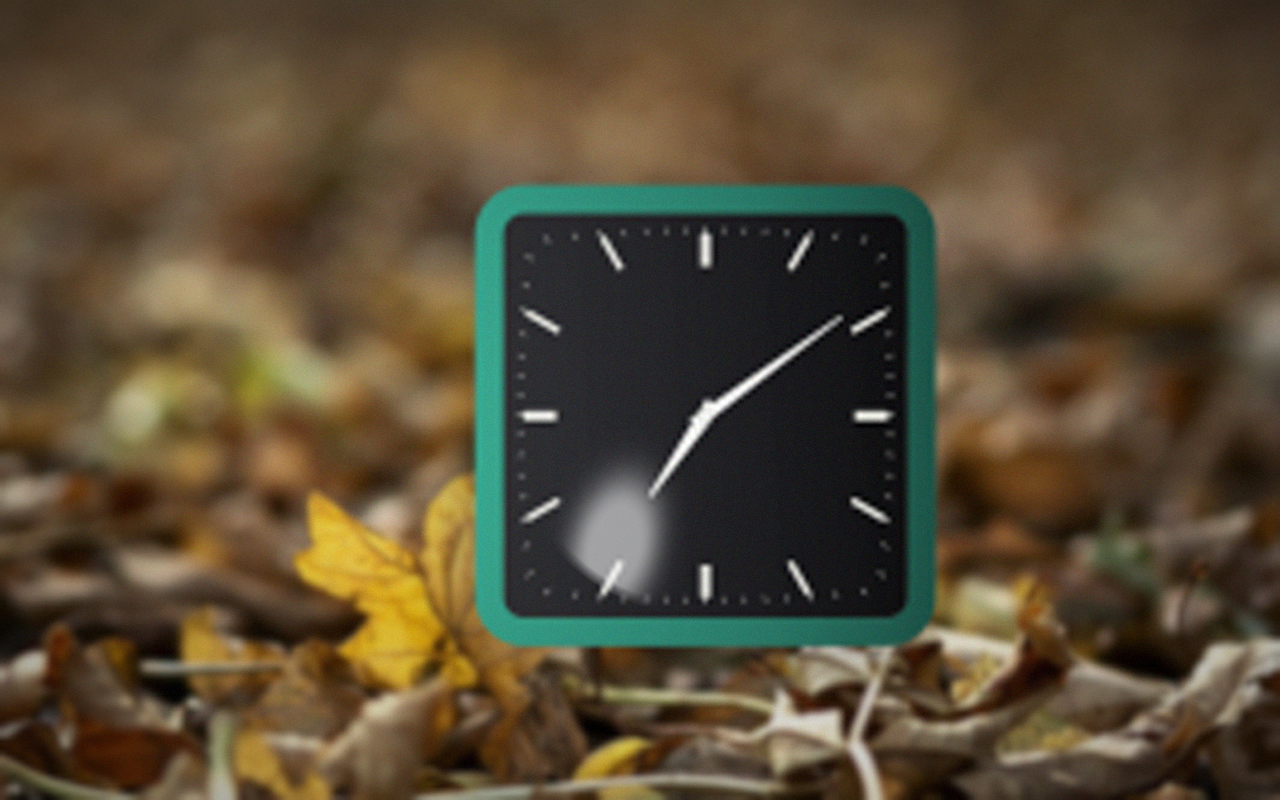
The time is 7h09
